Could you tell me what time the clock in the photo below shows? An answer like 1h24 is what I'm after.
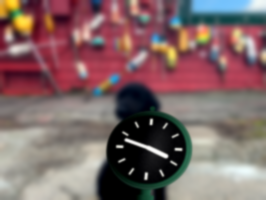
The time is 3h48
